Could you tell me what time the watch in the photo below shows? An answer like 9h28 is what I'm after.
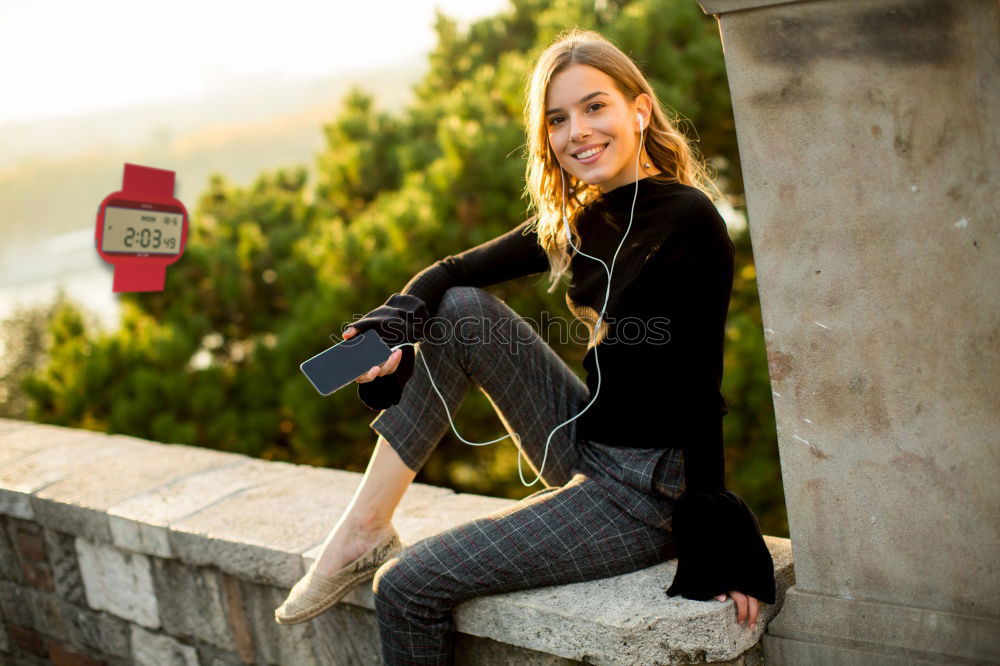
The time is 2h03
